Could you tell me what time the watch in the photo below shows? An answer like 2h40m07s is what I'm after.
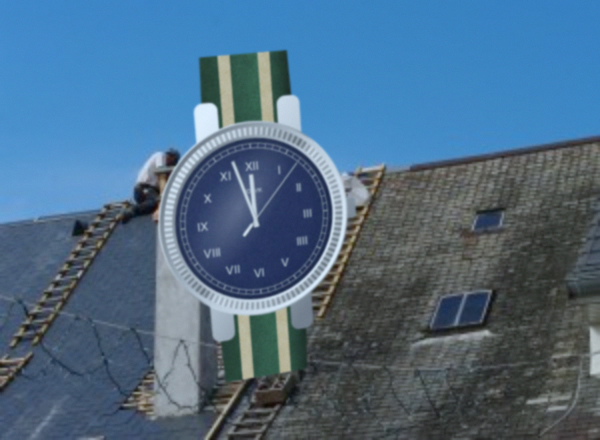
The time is 11h57m07s
